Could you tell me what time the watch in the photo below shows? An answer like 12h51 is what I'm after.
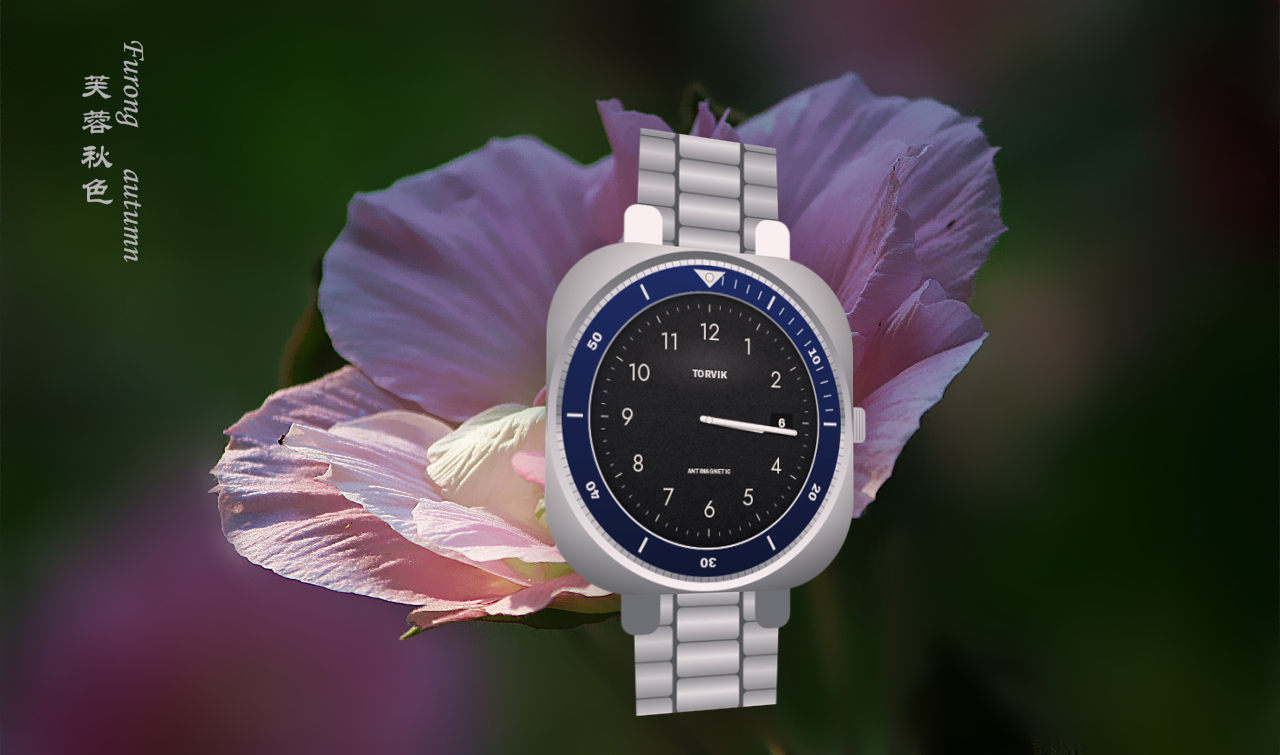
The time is 3h16
